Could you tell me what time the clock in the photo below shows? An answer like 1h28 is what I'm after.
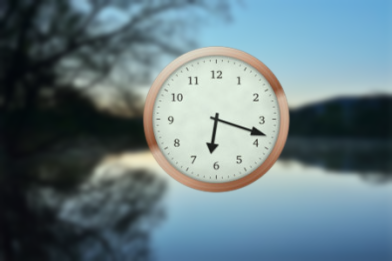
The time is 6h18
